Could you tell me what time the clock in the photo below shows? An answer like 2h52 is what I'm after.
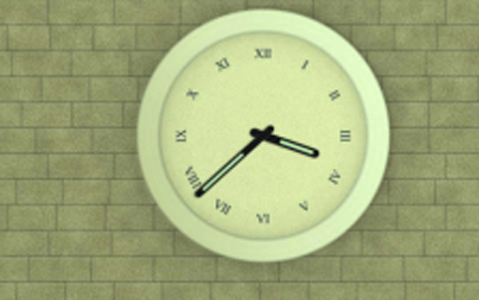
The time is 3h38
